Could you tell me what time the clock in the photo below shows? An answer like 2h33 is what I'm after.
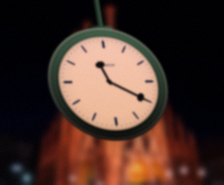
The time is 11h20
